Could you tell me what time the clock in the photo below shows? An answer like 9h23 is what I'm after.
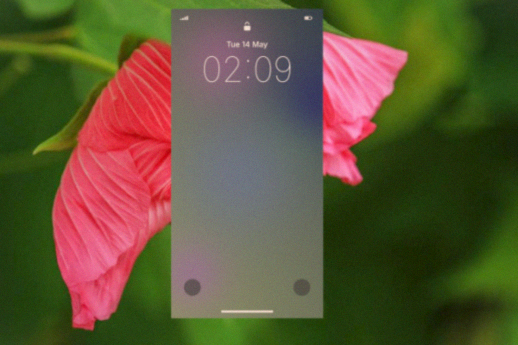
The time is 2h09
